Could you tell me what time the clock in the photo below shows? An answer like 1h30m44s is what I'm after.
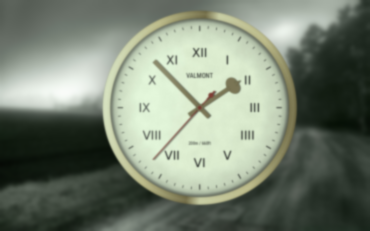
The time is 1h52m37s
